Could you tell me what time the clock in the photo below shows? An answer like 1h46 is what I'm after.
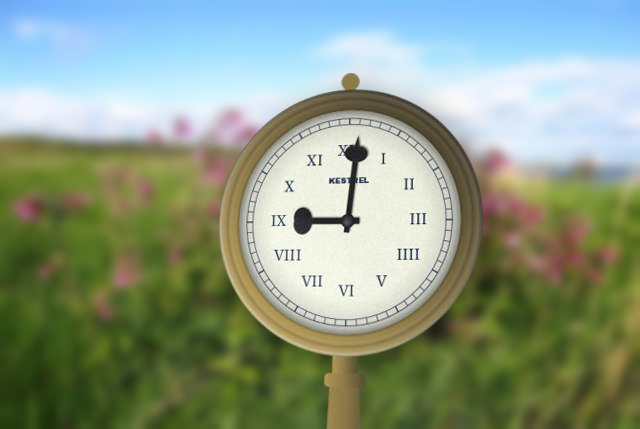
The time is 9h01
